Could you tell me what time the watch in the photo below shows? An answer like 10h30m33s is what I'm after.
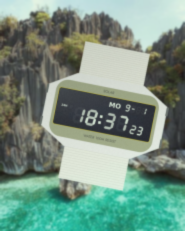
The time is 18h37m23s
